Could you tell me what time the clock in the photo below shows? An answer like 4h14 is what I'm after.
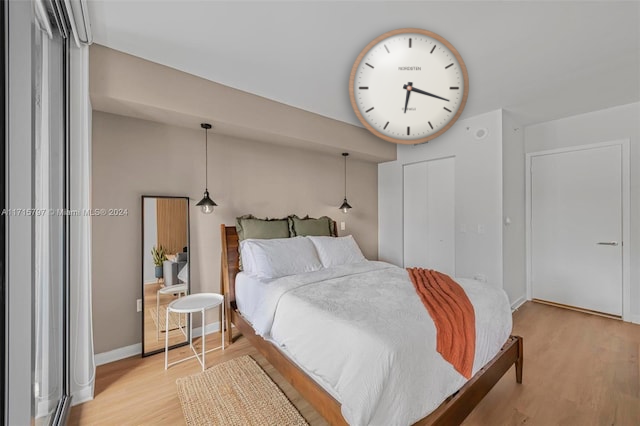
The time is 6h18
